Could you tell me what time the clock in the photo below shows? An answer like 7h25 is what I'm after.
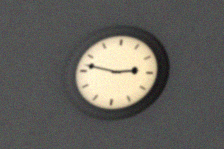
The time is 2h47
